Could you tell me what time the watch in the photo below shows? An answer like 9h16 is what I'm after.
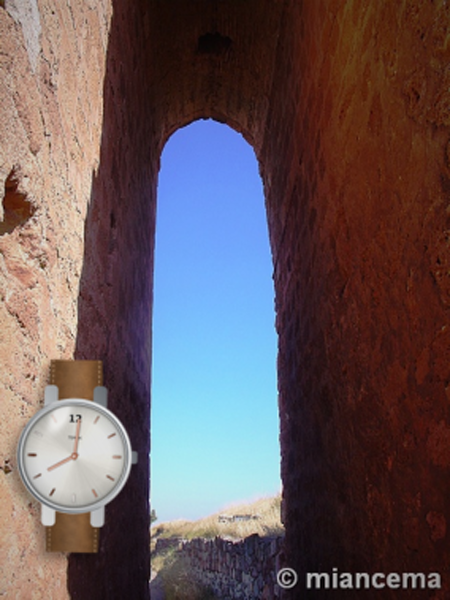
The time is 8h01
